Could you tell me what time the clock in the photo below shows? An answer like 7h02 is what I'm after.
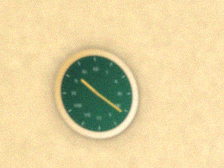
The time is 10h21
